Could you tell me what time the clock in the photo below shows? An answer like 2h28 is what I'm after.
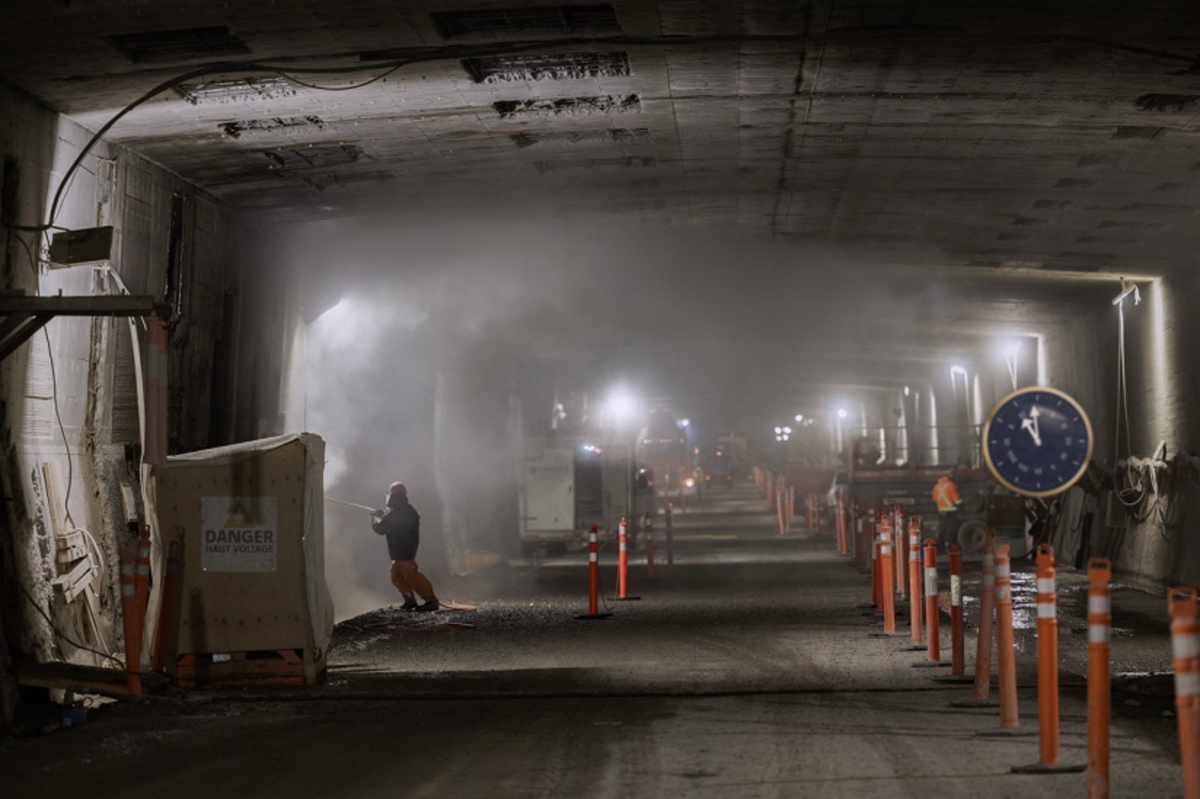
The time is 10h59
